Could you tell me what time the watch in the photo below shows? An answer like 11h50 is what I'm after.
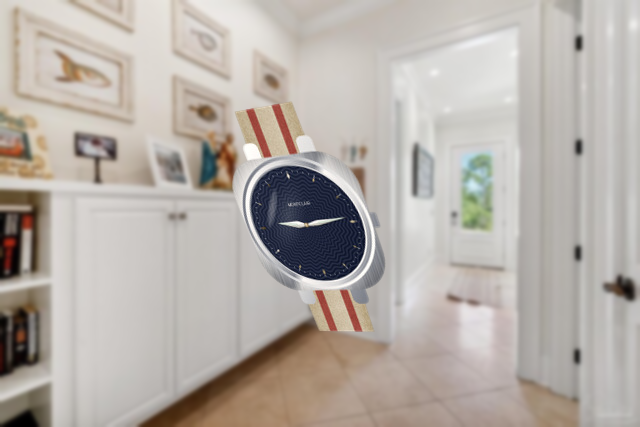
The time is 9h14
